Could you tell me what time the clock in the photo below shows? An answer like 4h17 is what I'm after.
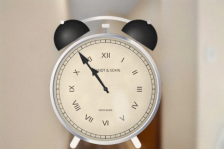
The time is 10h54
